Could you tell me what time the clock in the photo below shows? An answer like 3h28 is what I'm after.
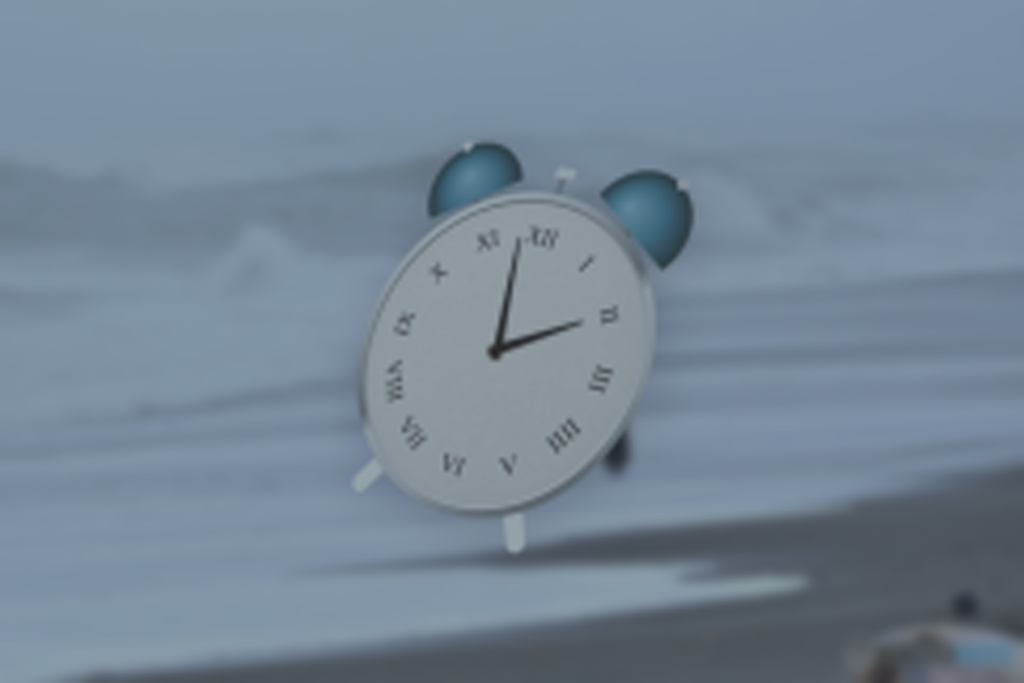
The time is 1h58
